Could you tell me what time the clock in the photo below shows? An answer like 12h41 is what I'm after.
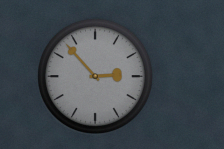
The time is 2h53
